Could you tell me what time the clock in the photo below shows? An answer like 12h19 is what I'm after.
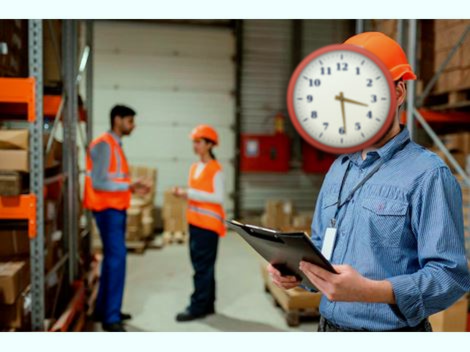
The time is 3h29
